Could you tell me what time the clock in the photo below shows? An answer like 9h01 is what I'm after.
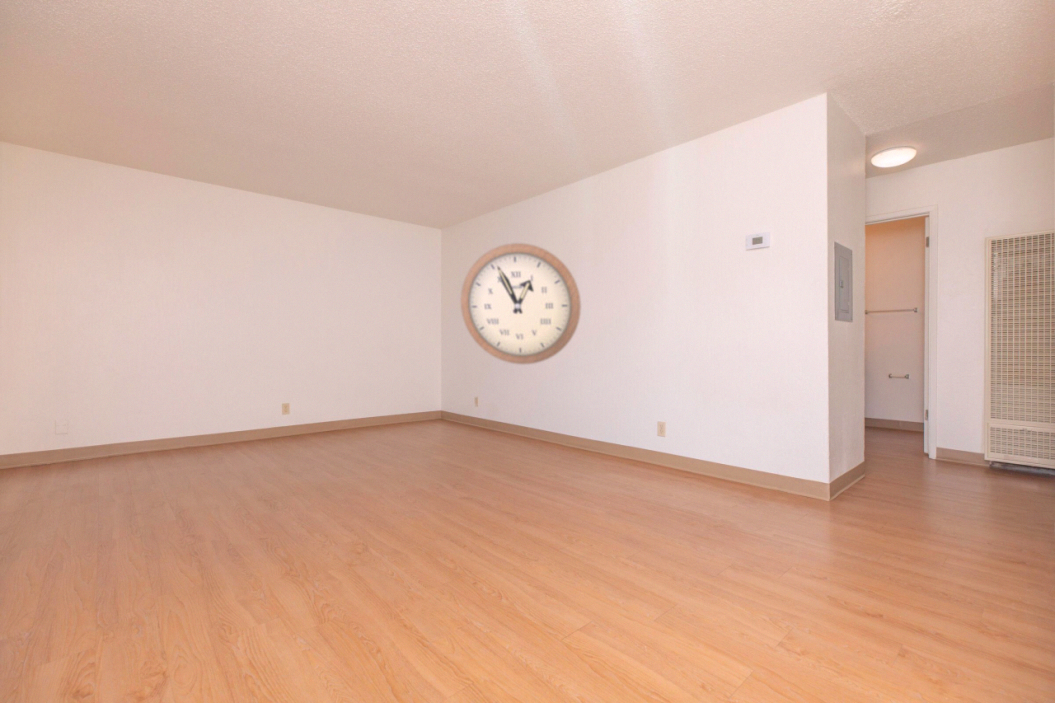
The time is 12h56
